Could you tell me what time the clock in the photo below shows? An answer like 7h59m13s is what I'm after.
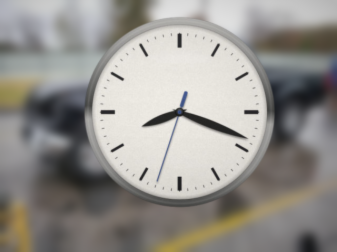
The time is 8h18m33s
